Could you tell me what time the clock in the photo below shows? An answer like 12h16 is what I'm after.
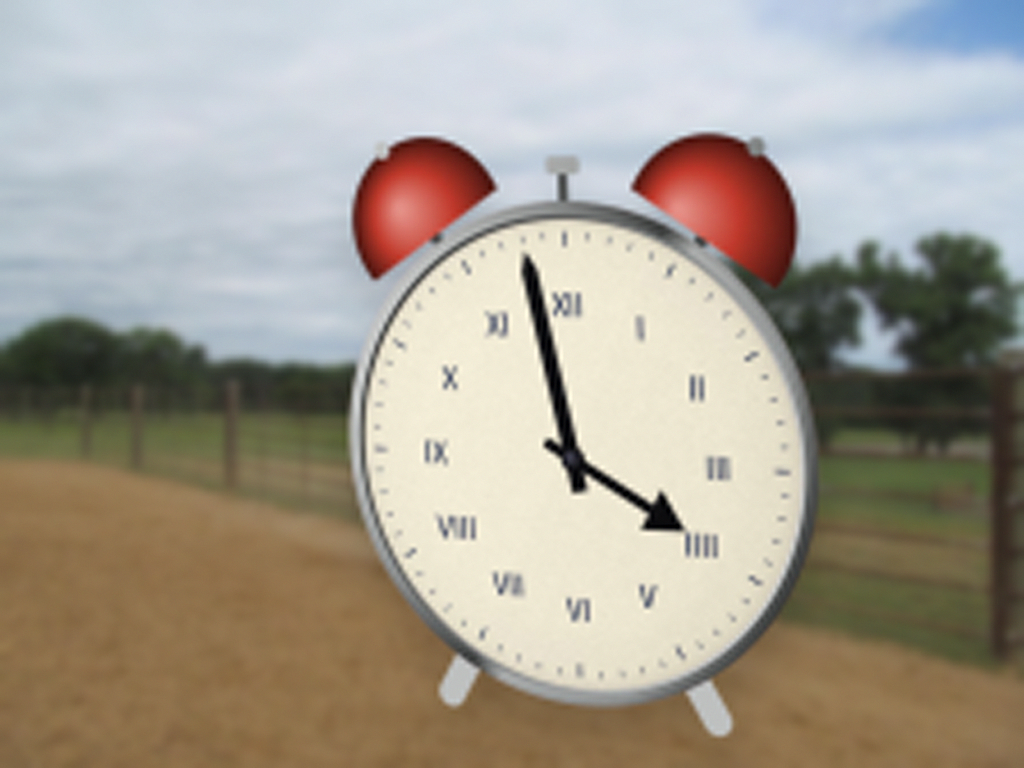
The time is 3h58
